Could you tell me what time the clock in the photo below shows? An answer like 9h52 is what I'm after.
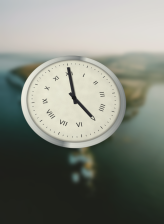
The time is 5h00
